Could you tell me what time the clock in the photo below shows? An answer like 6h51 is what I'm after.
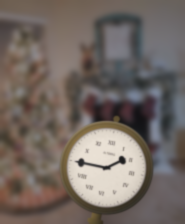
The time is 1h45
